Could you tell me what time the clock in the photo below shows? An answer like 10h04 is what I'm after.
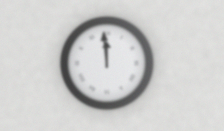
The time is 11h59
